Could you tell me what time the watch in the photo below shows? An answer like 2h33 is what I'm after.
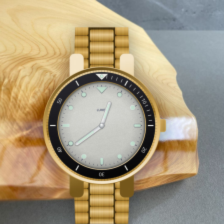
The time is 12h39
